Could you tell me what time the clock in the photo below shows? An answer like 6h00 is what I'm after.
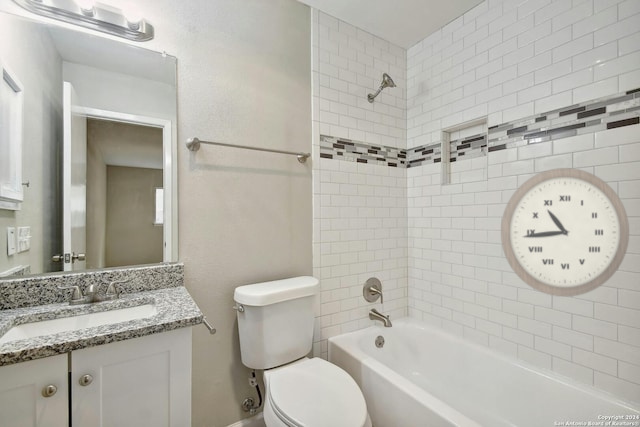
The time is 10h44
